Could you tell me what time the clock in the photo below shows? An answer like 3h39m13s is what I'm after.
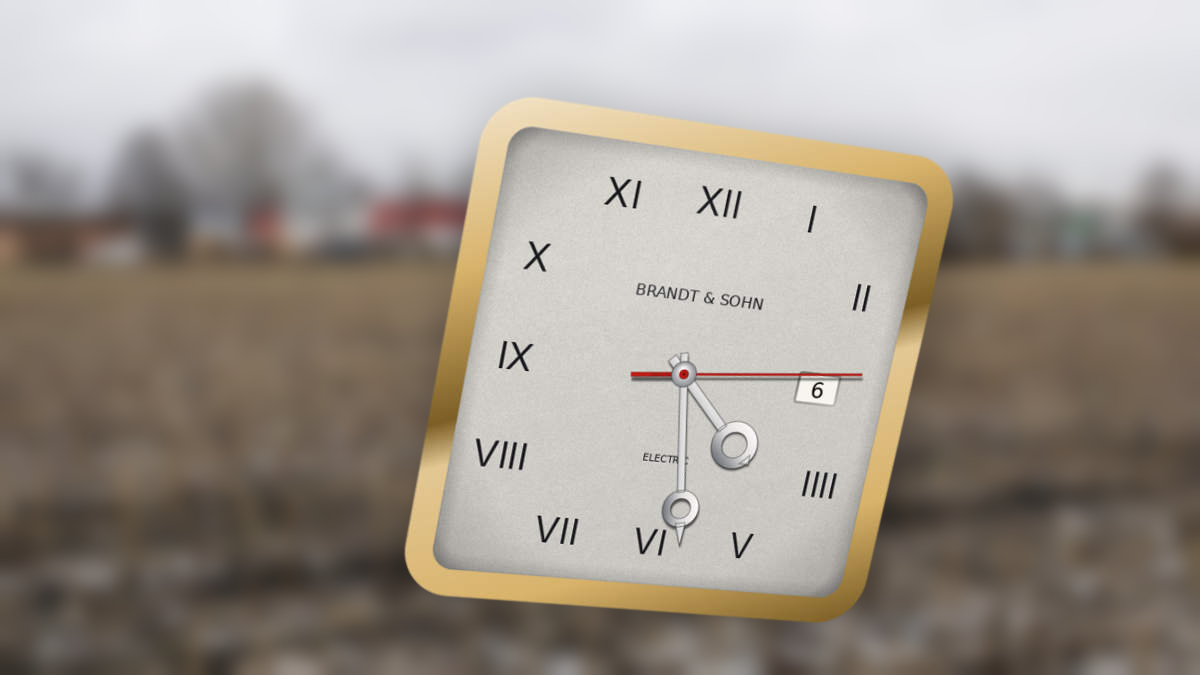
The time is 4h28m14s
